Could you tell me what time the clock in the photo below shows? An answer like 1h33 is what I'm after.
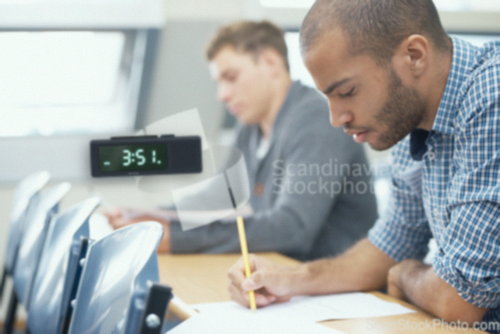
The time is 3h51
